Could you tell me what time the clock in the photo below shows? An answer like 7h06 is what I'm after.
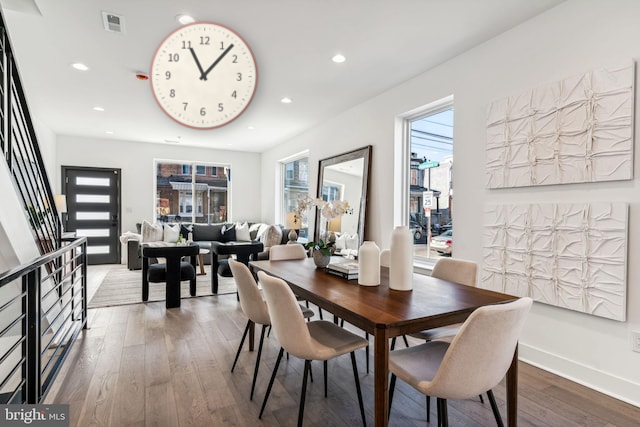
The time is 11h07
